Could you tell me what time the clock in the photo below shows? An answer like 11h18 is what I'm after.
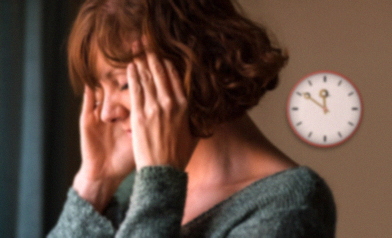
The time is 11h51
